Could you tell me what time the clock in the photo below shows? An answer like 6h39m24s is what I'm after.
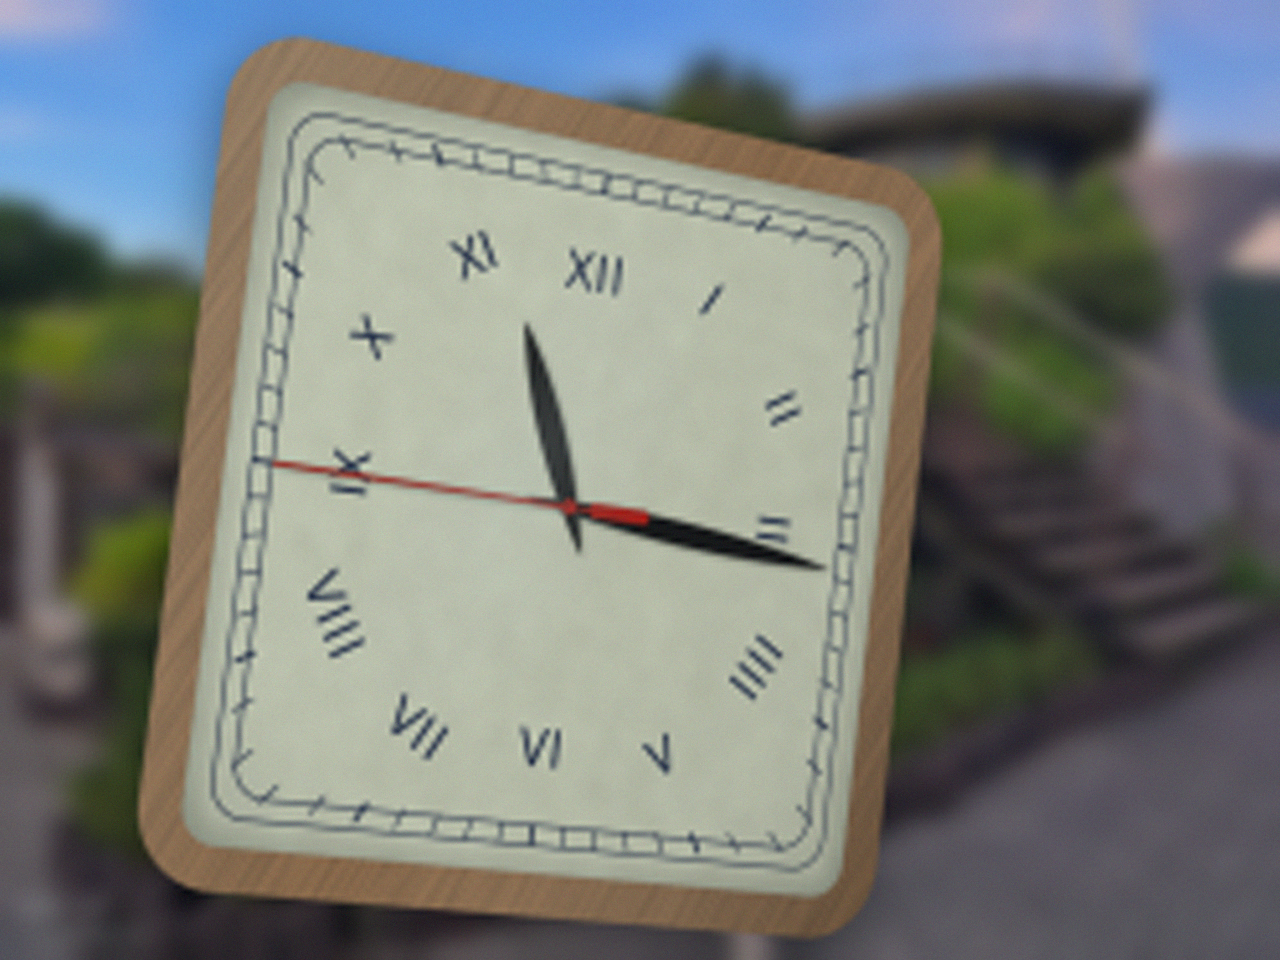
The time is 11h15m45s
